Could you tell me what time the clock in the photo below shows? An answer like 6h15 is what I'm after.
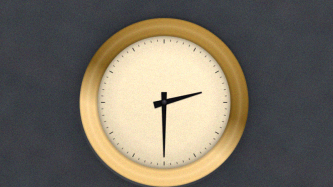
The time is 2h30
